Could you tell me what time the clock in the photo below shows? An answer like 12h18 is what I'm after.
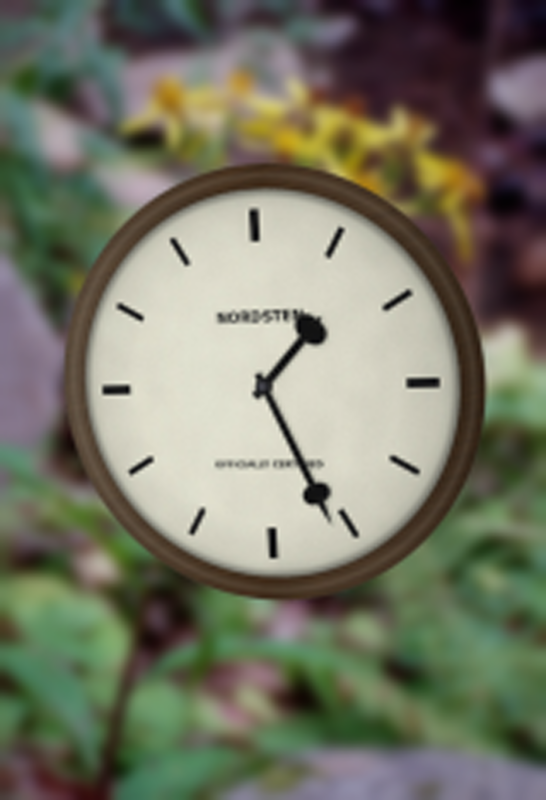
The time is 1h26
